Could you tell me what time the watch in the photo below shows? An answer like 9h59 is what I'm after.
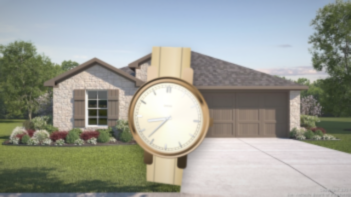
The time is 8h37
